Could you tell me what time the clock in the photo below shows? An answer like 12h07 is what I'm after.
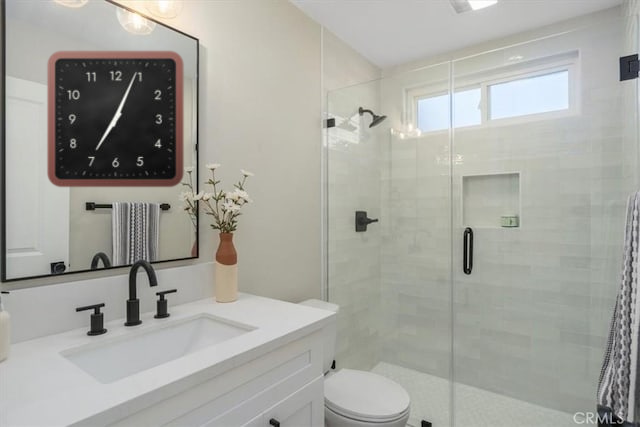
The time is 7h04
